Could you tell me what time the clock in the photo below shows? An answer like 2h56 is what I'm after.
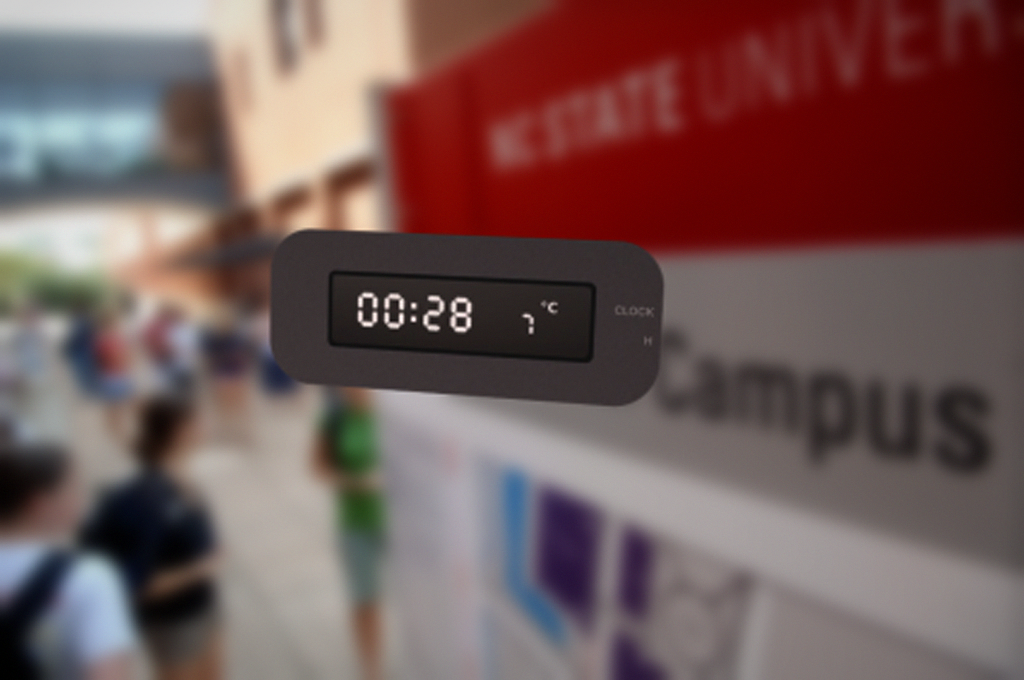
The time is 0h28
